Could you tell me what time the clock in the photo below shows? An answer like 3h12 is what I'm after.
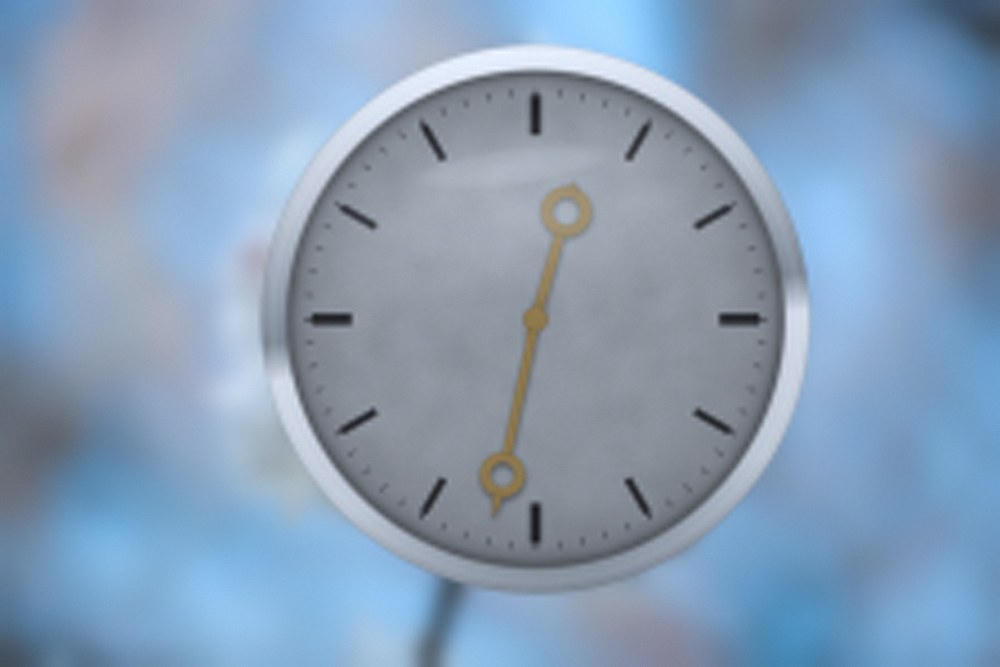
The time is 12h32
